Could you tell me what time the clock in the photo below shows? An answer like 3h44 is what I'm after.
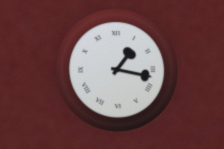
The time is 1h17
